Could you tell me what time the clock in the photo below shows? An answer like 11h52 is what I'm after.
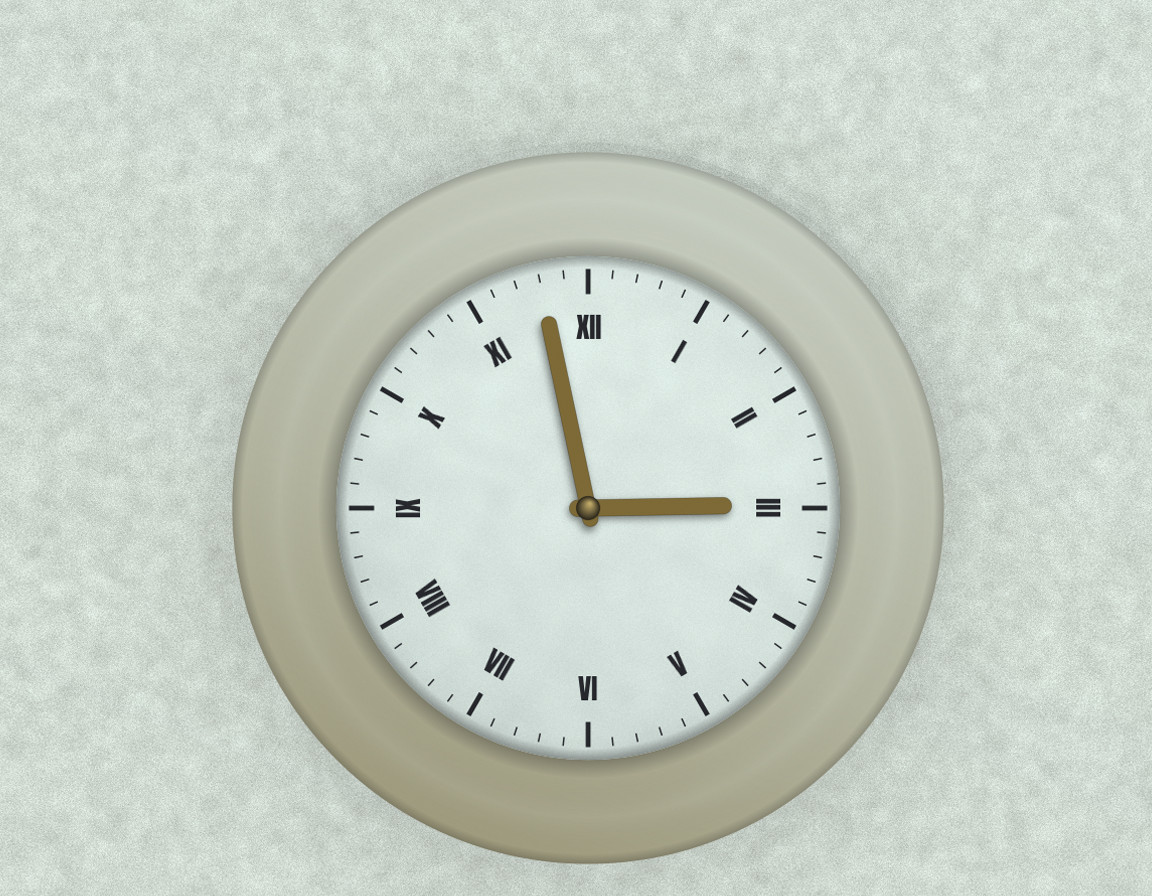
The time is 2h58
